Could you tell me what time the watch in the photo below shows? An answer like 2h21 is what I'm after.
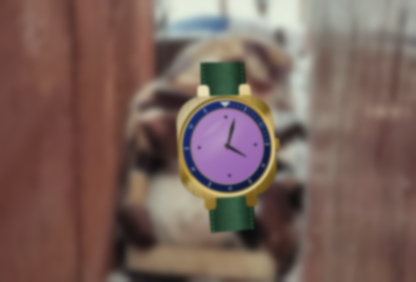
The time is 4h03
